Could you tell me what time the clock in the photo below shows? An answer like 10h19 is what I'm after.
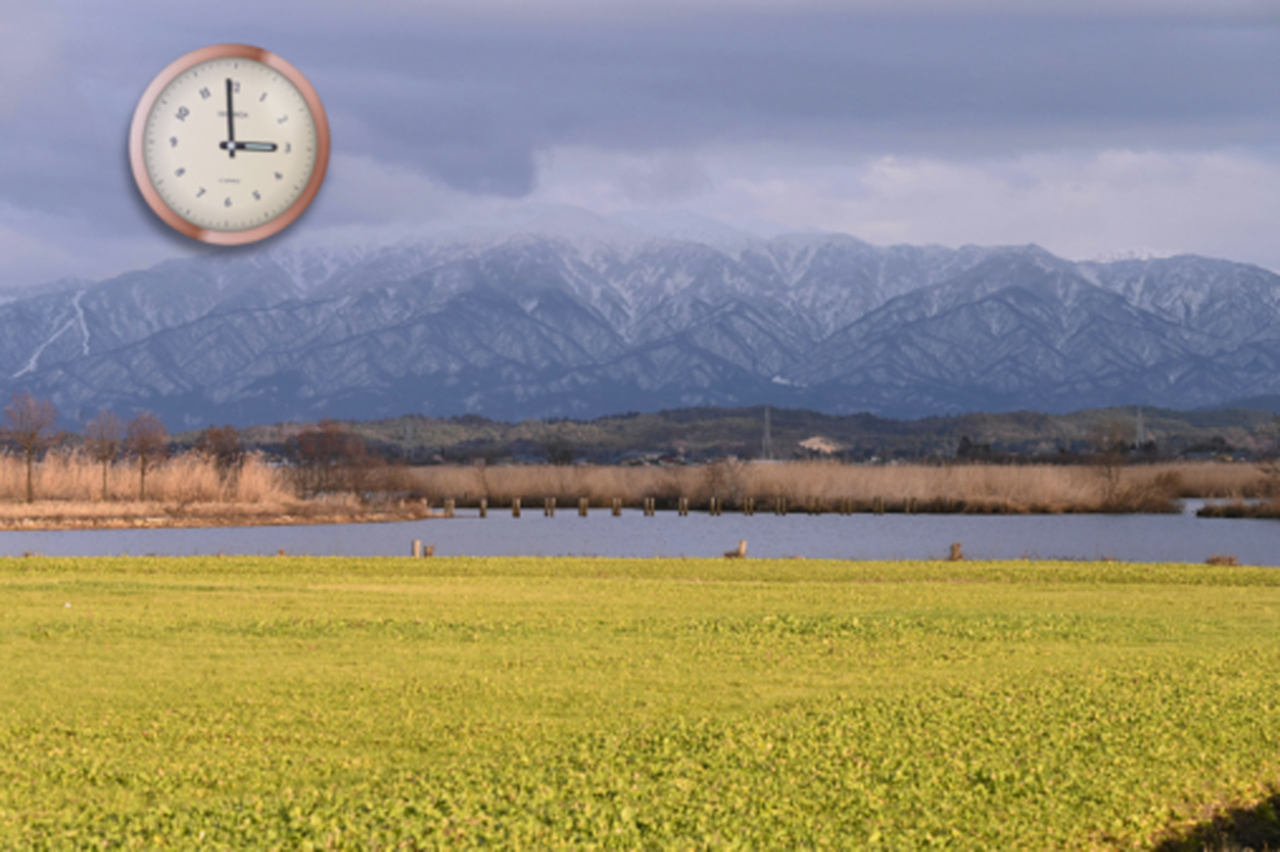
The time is 2h59
